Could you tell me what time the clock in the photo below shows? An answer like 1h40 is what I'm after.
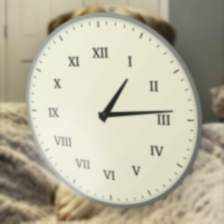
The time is 1h14
